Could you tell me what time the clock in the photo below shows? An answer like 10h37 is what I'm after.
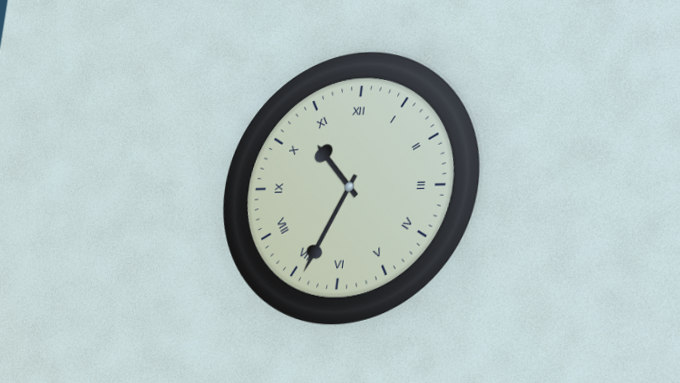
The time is 10h34
